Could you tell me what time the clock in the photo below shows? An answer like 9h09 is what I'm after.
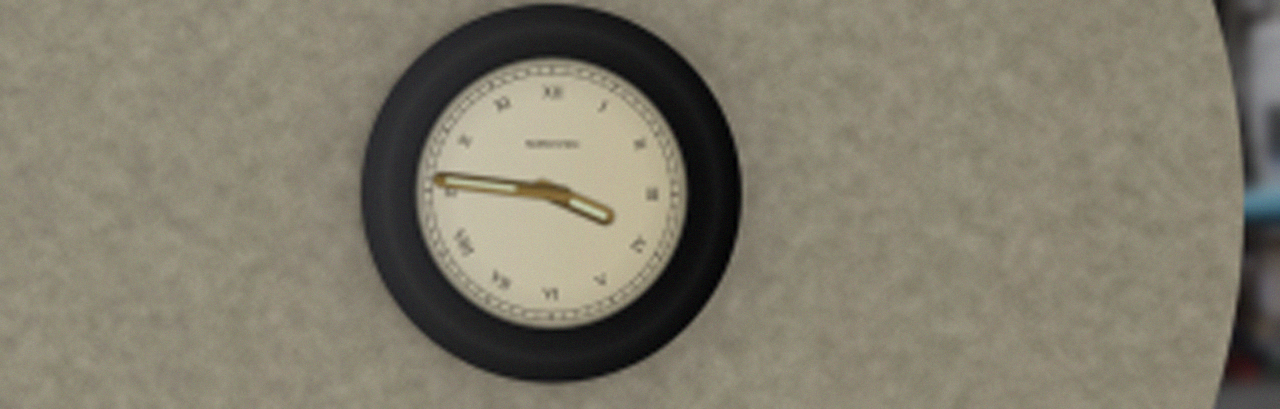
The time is 3h46
